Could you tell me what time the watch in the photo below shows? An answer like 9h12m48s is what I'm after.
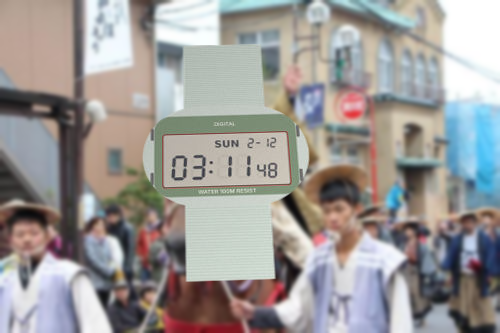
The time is 3h11m48s
